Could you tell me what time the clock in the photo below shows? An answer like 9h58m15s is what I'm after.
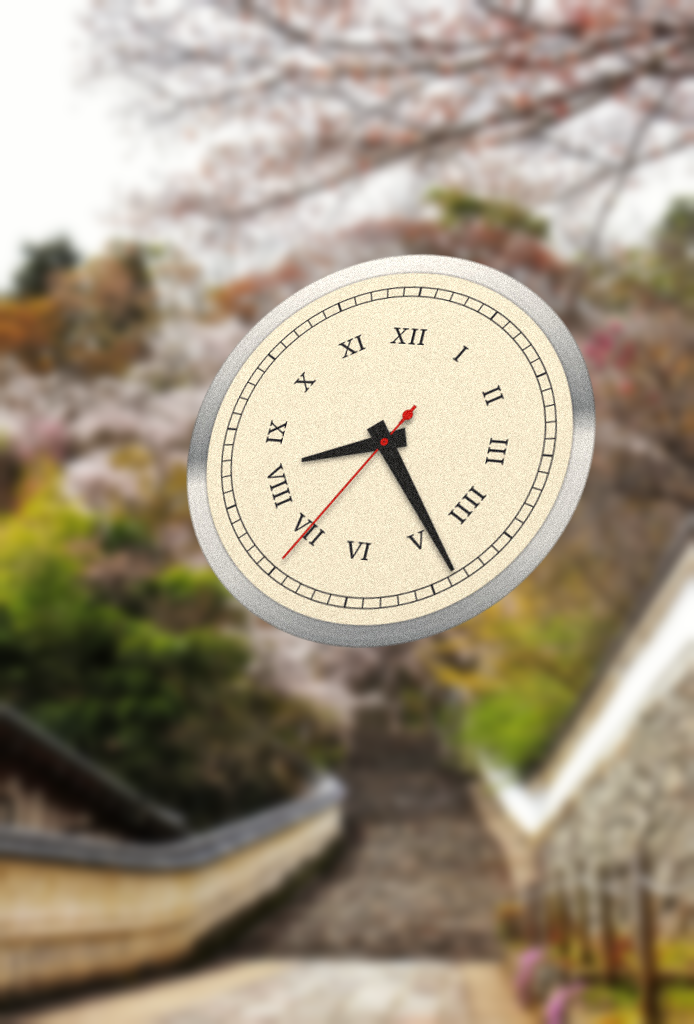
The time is 8h23m35s
